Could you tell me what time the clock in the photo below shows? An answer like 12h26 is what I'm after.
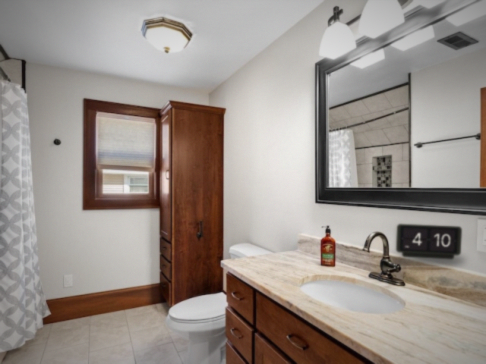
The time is 4h10
